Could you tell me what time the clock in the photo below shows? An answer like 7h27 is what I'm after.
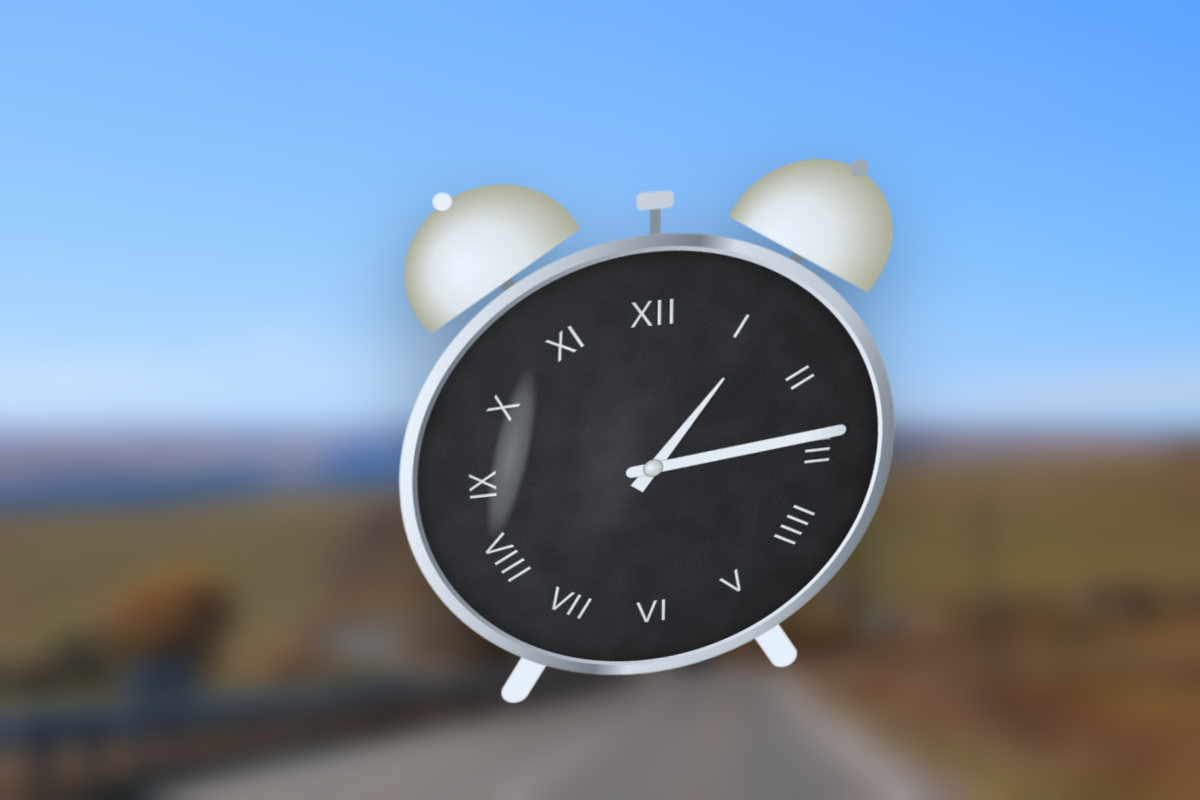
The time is 1h14
